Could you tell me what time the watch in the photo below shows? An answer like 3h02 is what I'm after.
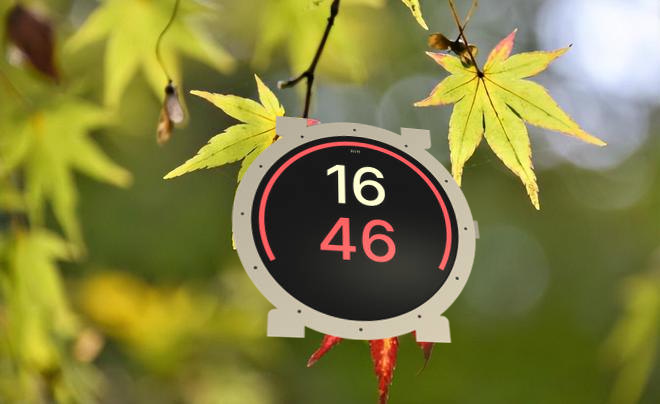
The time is 16h46
